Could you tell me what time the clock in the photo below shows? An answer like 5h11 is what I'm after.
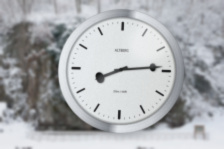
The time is 8h14
